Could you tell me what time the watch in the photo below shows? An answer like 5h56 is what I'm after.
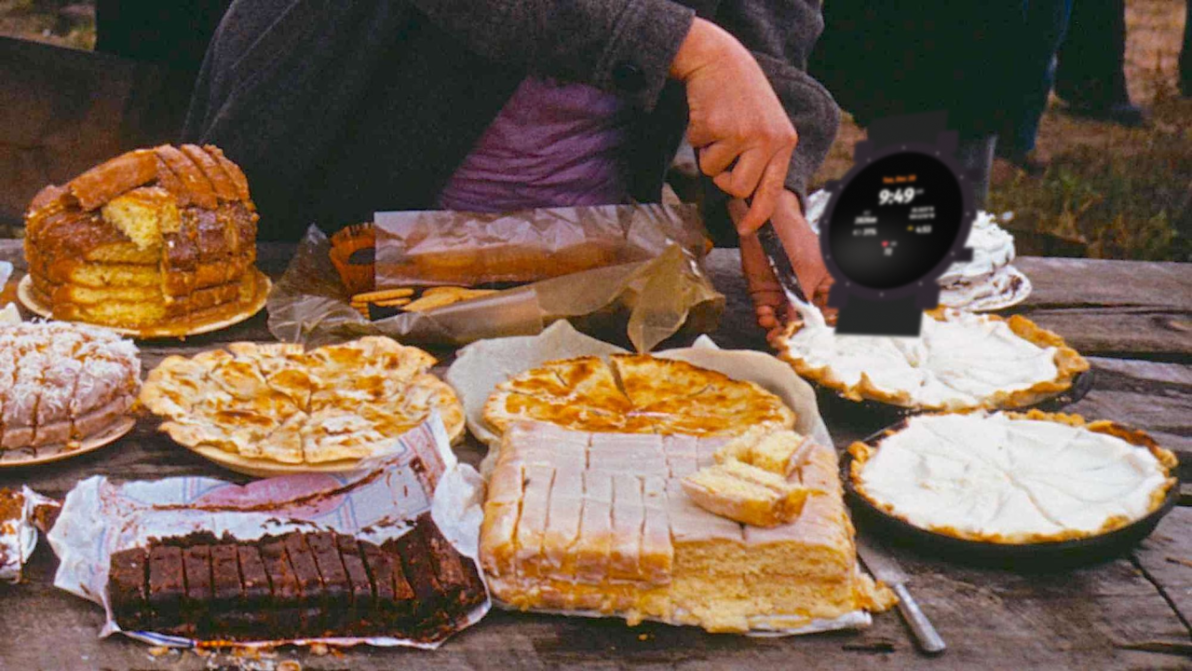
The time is 9h49
